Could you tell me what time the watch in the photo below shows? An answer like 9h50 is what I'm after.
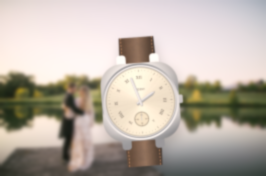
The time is 1h57
